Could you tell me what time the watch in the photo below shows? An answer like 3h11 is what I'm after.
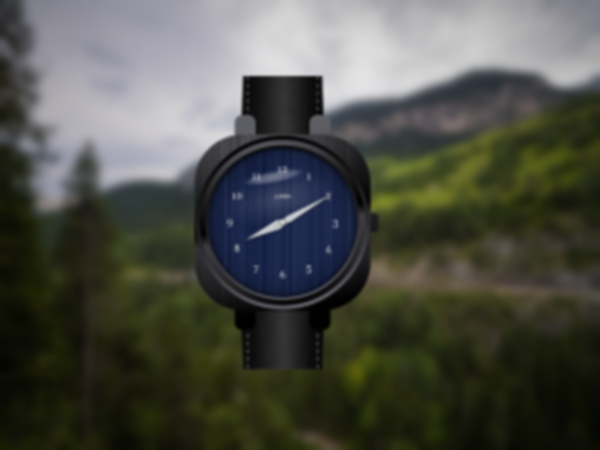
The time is 8h10
